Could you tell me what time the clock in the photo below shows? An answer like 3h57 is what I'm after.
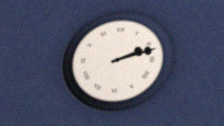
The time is 2h12
